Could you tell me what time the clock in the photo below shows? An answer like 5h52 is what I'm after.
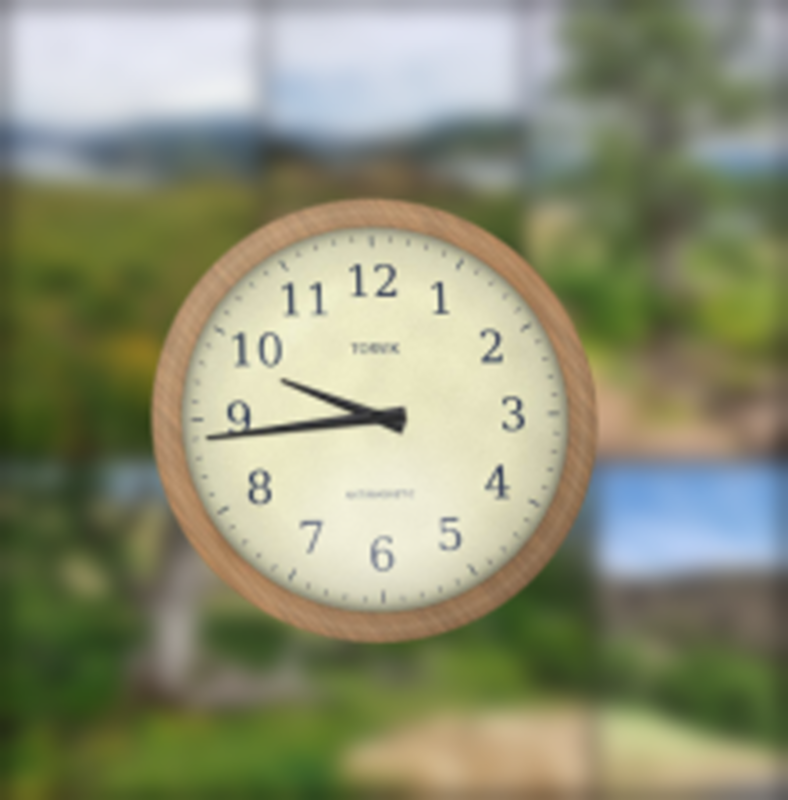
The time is 9h44
